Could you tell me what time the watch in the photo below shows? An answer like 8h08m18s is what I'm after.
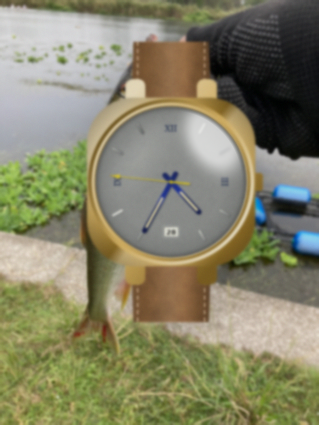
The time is 4h34m46s
